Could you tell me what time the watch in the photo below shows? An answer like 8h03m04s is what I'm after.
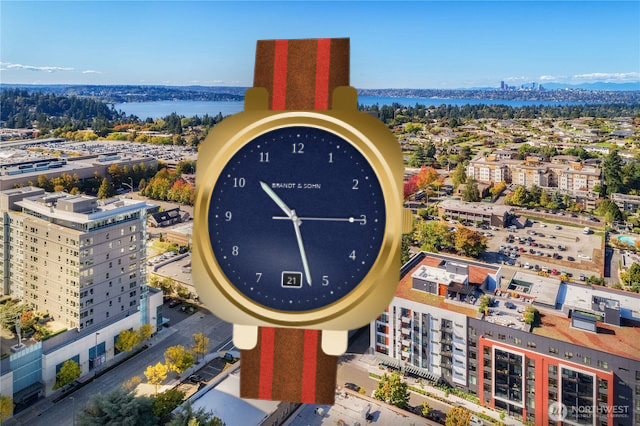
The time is 10h27m15s
